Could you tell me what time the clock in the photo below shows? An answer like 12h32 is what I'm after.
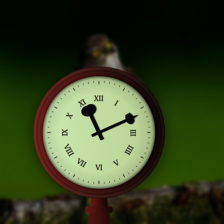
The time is 11h11
